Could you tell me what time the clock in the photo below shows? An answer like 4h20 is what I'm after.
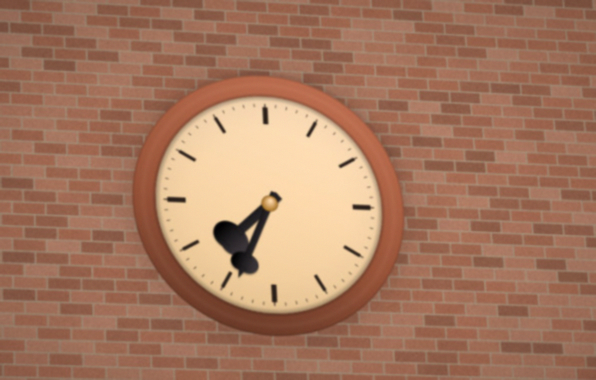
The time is 7h34
